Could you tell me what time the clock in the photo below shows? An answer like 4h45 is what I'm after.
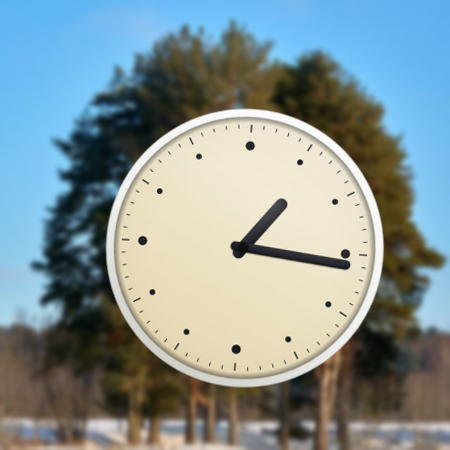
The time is 1h16
